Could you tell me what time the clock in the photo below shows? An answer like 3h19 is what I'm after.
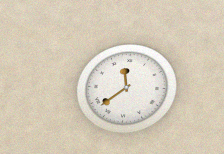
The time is 11h38
